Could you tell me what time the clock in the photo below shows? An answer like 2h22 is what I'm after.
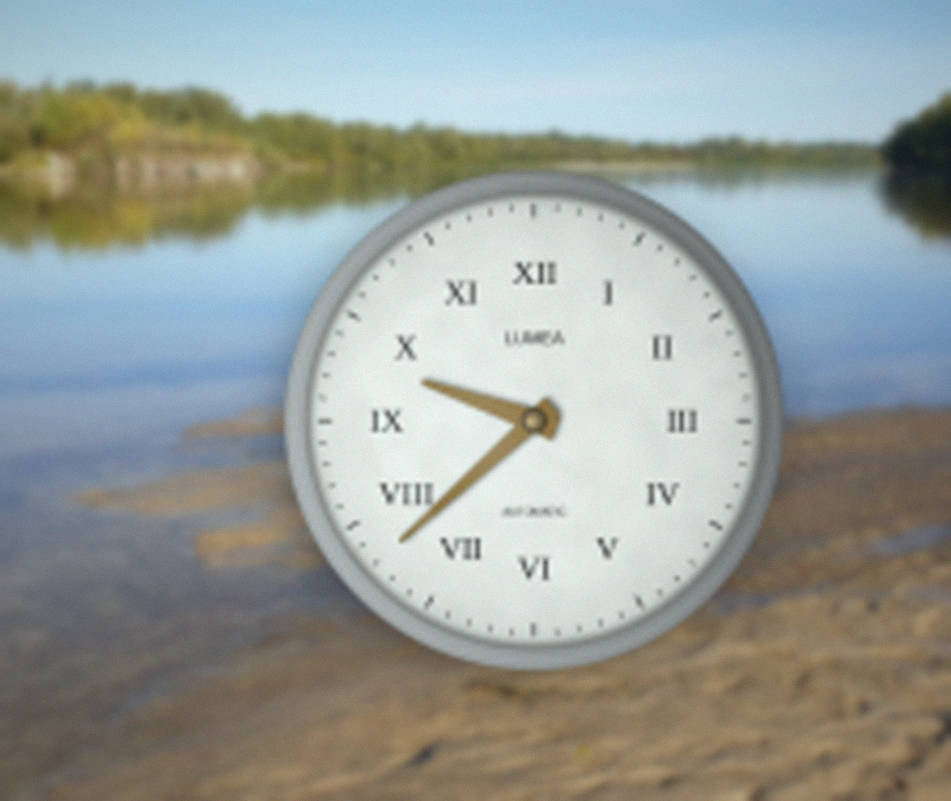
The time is 9h38
